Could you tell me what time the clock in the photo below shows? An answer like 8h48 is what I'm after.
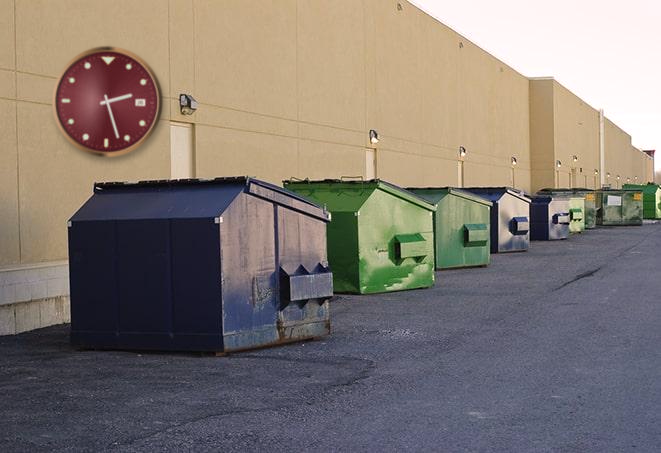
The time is 2h27
